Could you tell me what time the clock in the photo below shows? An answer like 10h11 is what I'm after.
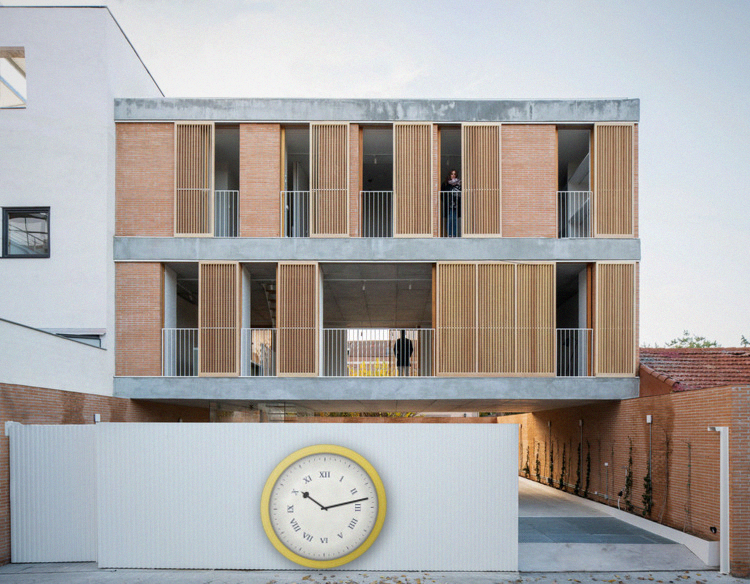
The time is 10h13
